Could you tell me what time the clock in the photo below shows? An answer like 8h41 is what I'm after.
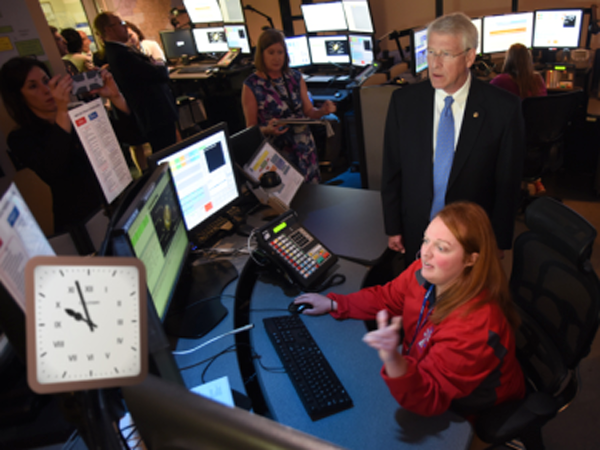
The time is 9h57
